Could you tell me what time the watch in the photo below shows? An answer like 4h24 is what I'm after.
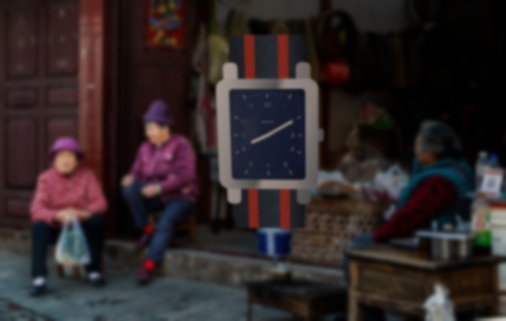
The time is 8h10
